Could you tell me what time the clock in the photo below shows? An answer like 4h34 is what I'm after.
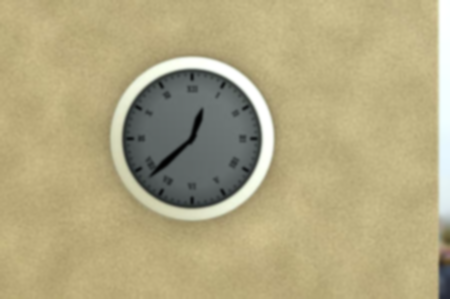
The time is 12h38
